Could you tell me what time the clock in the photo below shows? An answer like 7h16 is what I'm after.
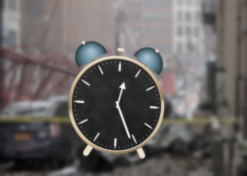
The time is 12h26
